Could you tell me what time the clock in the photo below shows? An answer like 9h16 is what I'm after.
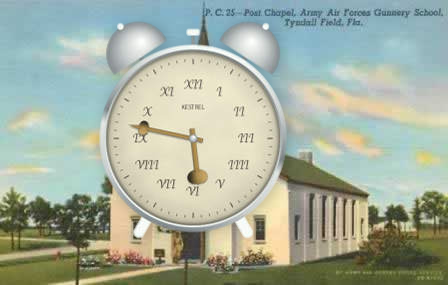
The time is 5h47
